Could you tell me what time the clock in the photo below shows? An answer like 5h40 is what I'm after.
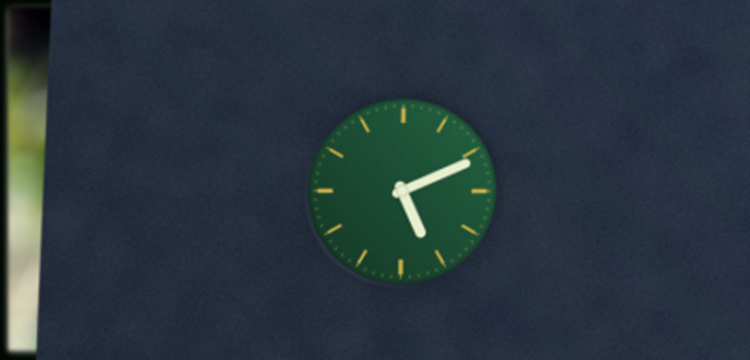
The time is 5h11
